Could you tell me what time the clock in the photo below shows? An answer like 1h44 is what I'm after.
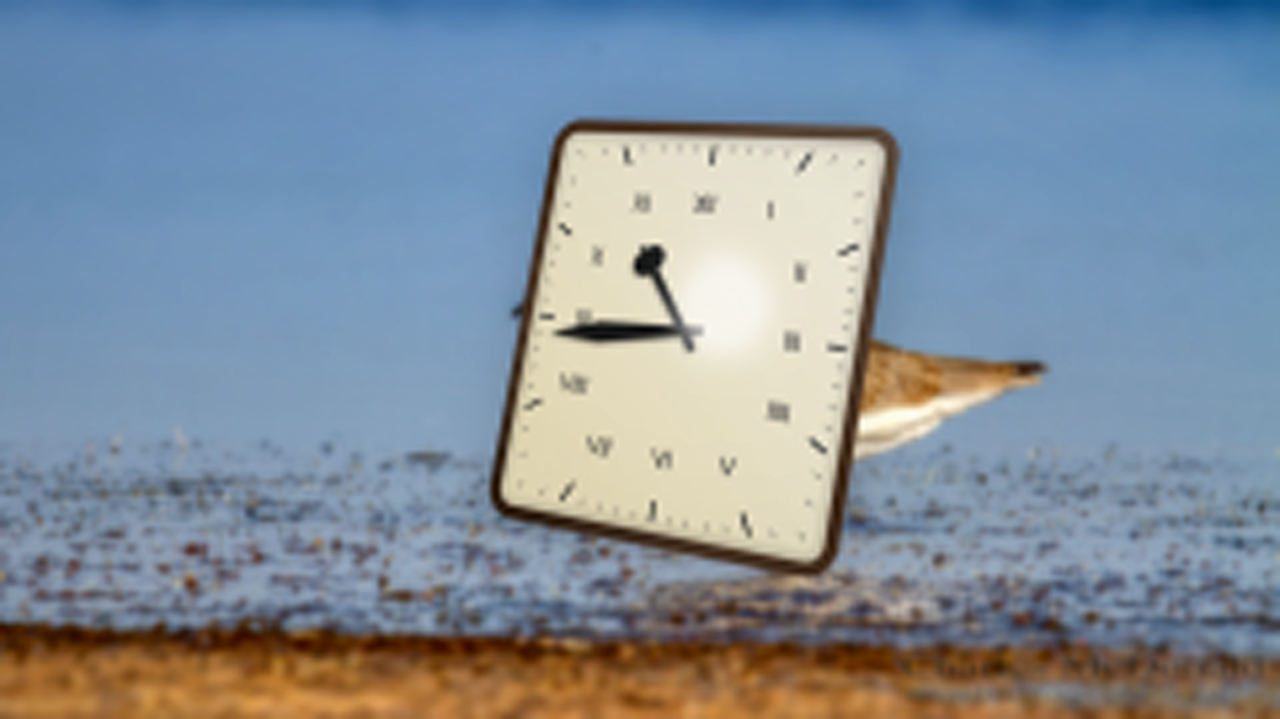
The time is 10h44
